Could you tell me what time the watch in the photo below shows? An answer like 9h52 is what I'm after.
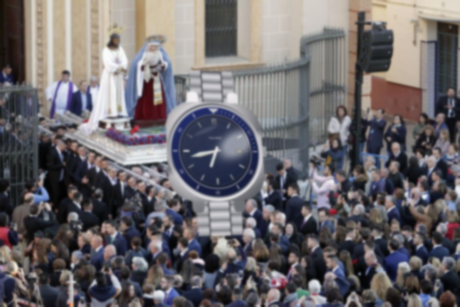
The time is 6h43
